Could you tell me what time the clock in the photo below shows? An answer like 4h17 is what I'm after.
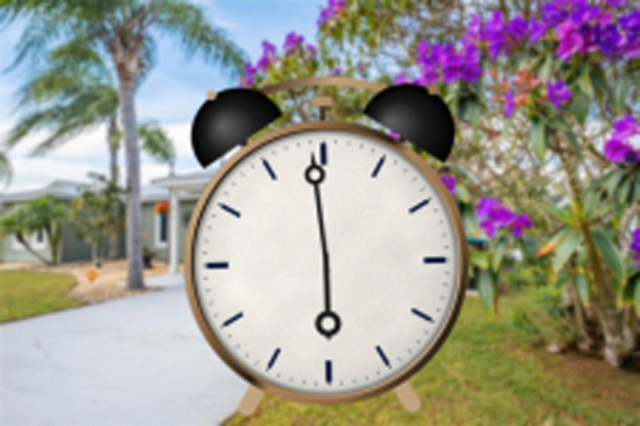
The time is 5h59
